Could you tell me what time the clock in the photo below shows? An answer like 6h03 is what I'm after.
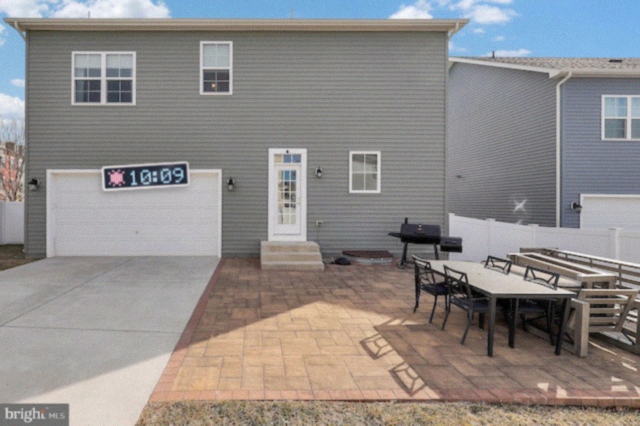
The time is 10h09
